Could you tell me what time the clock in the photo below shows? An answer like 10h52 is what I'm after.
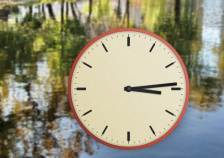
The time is 3h14
